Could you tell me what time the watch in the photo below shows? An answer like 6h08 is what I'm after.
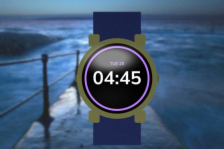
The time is 4h45
